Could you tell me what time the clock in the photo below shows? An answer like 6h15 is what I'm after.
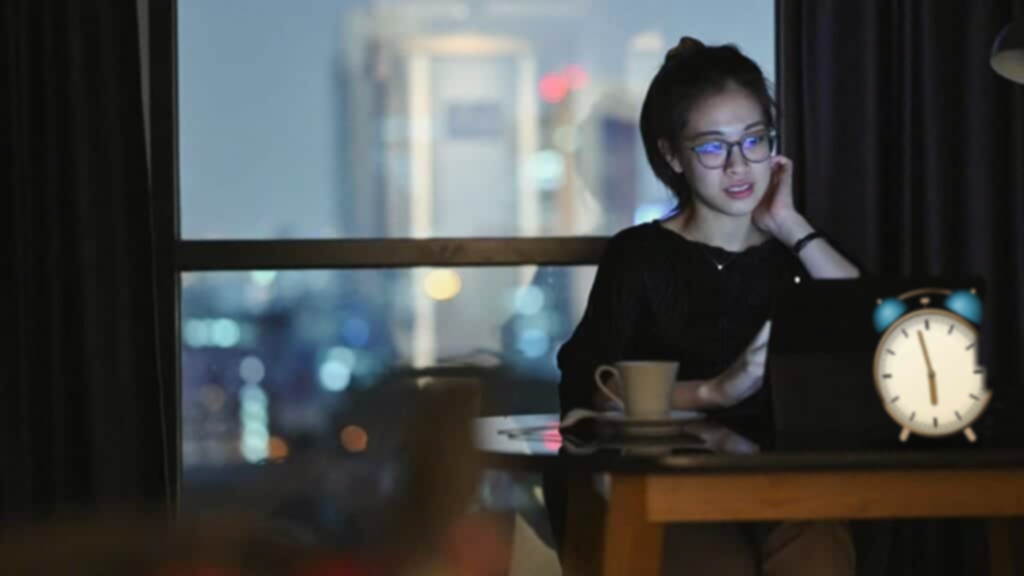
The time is 5h58
